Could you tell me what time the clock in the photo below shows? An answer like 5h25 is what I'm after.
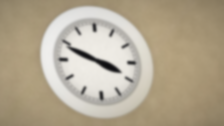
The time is 3h49
